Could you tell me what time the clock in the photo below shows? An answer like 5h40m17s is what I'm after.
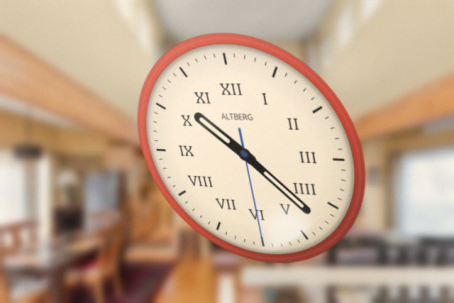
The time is 10h22m30s
